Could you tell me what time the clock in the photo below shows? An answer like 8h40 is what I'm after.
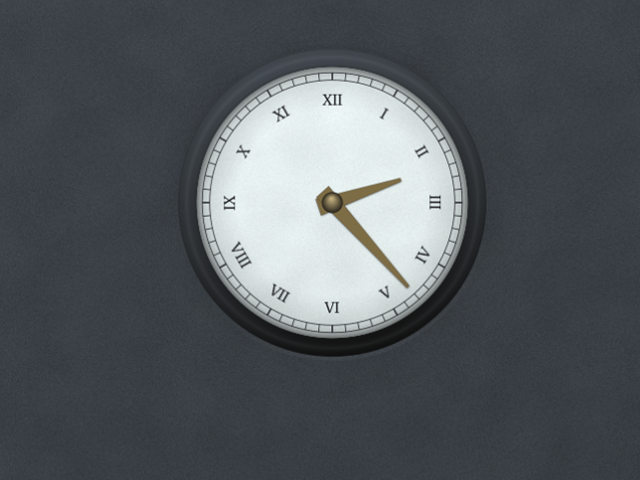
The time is 2h23
